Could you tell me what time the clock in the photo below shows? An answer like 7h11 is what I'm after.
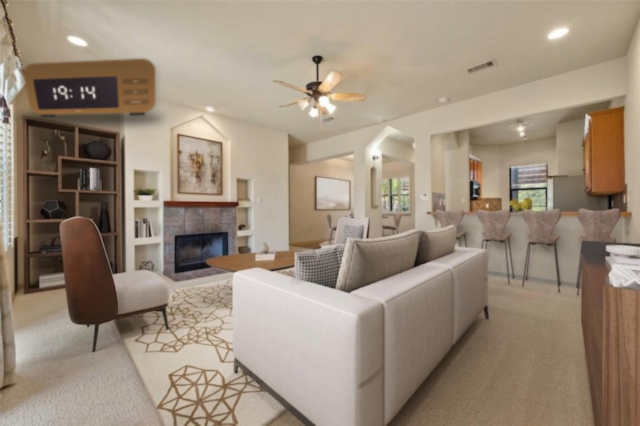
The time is 19h14
